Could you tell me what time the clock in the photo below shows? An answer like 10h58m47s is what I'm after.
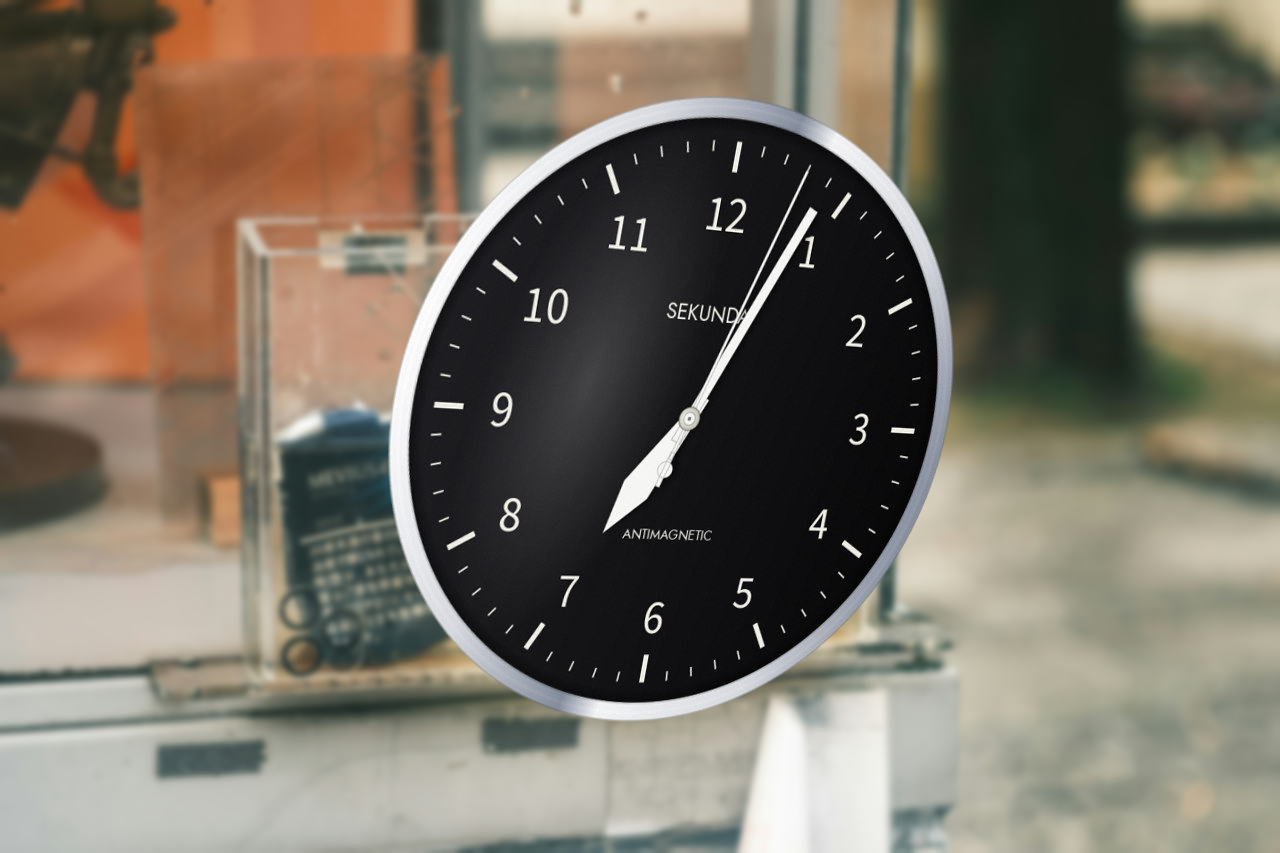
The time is 7h04m03s
